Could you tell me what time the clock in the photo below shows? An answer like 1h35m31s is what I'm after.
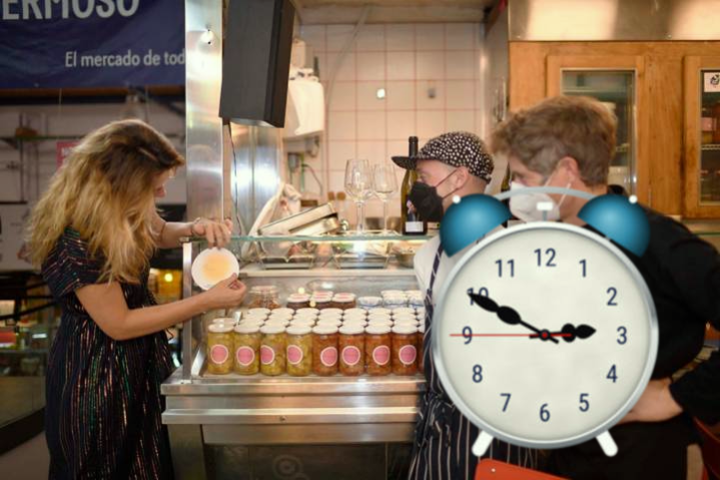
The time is 2h49m45s
